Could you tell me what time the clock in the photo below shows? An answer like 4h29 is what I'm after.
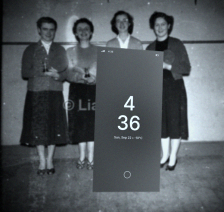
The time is 4h36
